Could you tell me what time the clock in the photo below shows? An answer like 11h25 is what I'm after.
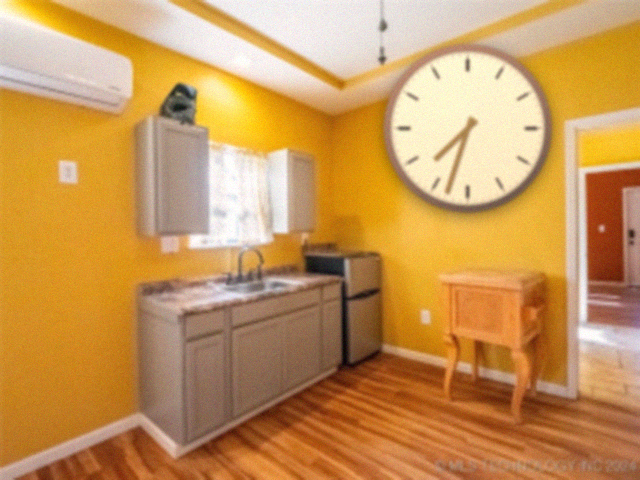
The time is 7h33
